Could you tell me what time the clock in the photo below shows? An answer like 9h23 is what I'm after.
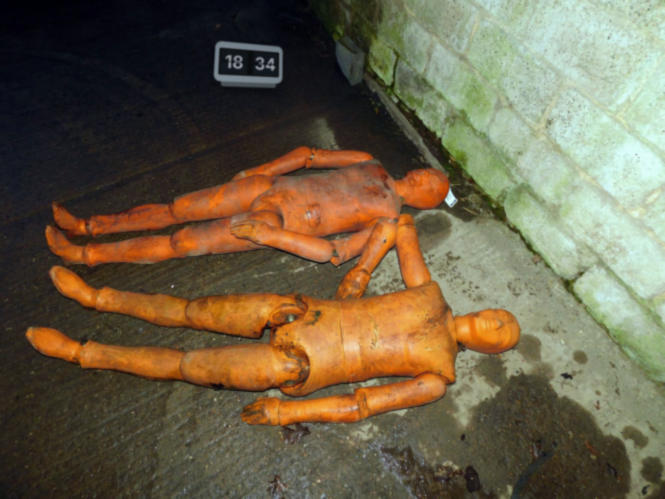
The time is 18h34
